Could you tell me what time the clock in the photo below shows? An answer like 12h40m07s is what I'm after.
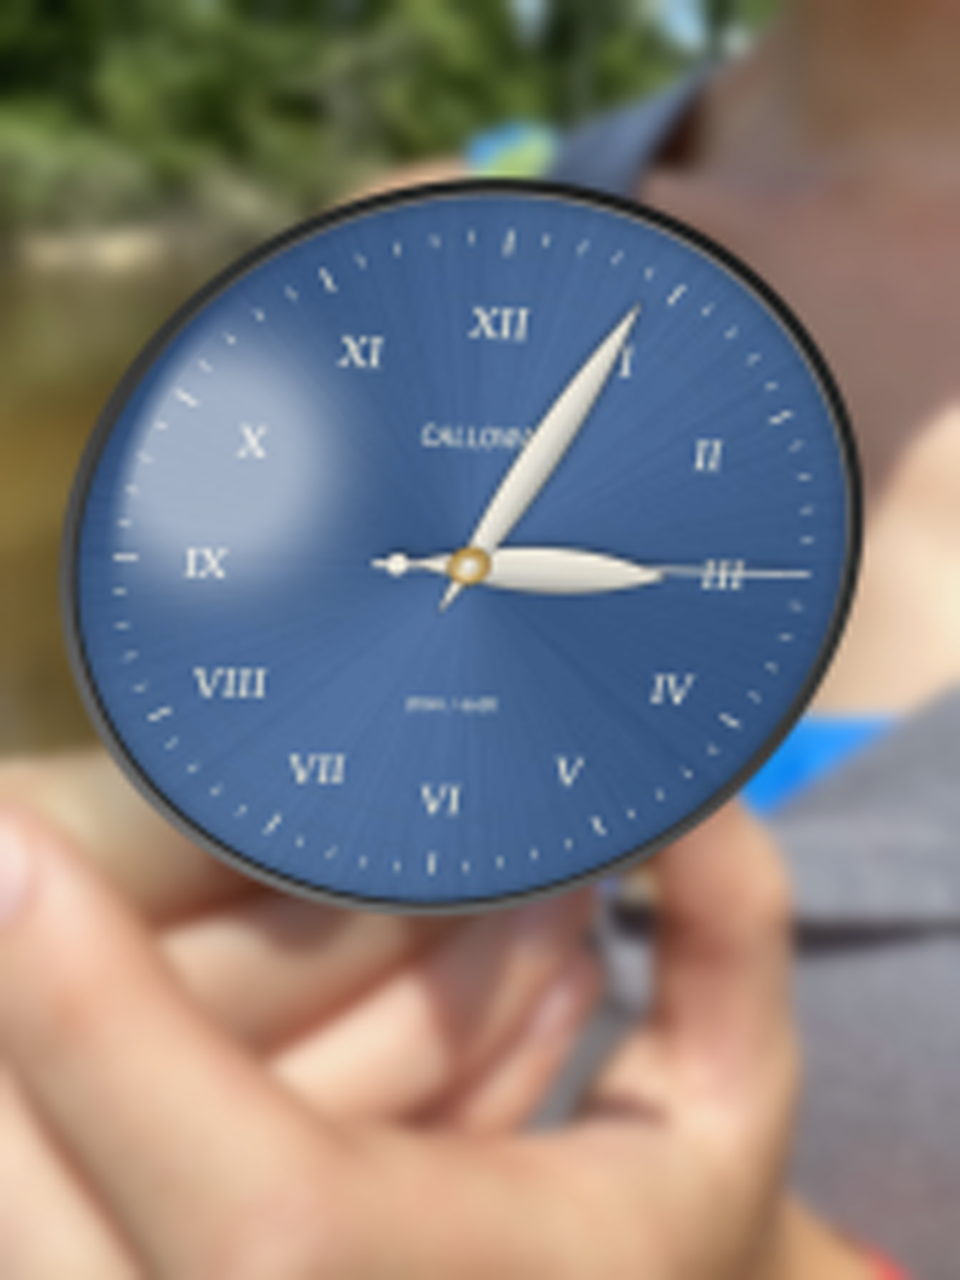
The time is 3h04m15s
